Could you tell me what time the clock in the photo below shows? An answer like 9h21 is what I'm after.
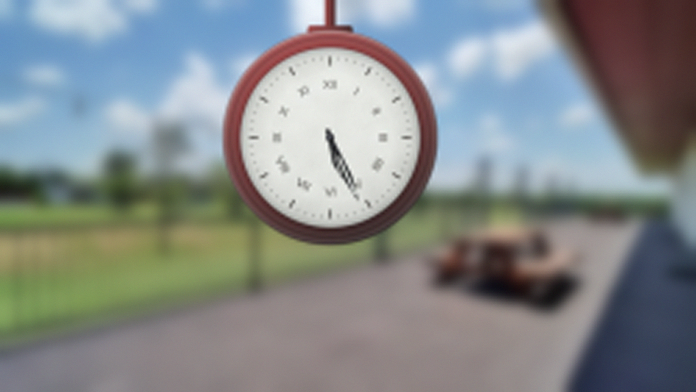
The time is 5h26
